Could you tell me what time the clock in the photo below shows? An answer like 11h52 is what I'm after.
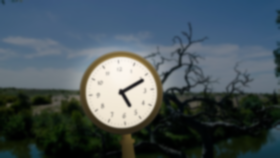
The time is 5h11
